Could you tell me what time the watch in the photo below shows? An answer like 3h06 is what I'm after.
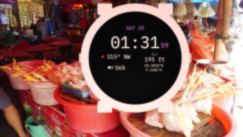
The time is 1h31
